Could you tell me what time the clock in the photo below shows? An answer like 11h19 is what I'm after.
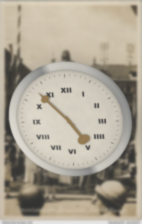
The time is 4h53
